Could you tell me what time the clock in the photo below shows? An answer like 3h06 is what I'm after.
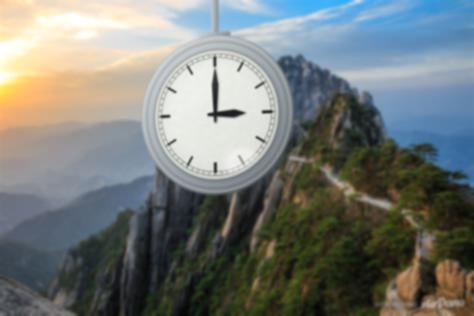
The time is 3h00
